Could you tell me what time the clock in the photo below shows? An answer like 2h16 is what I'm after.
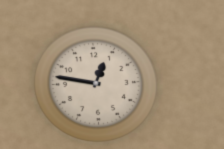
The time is 12h47
